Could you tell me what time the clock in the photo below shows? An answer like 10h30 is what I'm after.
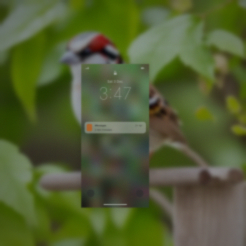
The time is 3h47
